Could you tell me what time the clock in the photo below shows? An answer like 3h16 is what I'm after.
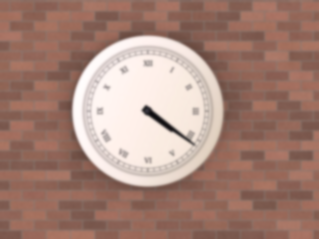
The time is 4h21
